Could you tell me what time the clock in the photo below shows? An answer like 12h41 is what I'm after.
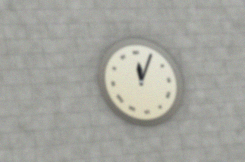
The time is 12h05
